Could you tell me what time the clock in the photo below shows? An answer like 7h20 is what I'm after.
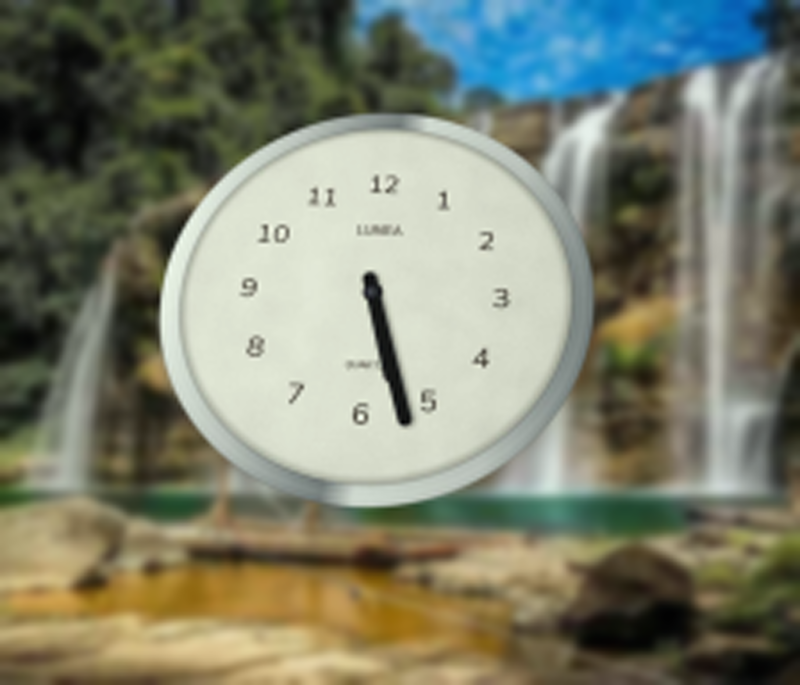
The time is 5h27
